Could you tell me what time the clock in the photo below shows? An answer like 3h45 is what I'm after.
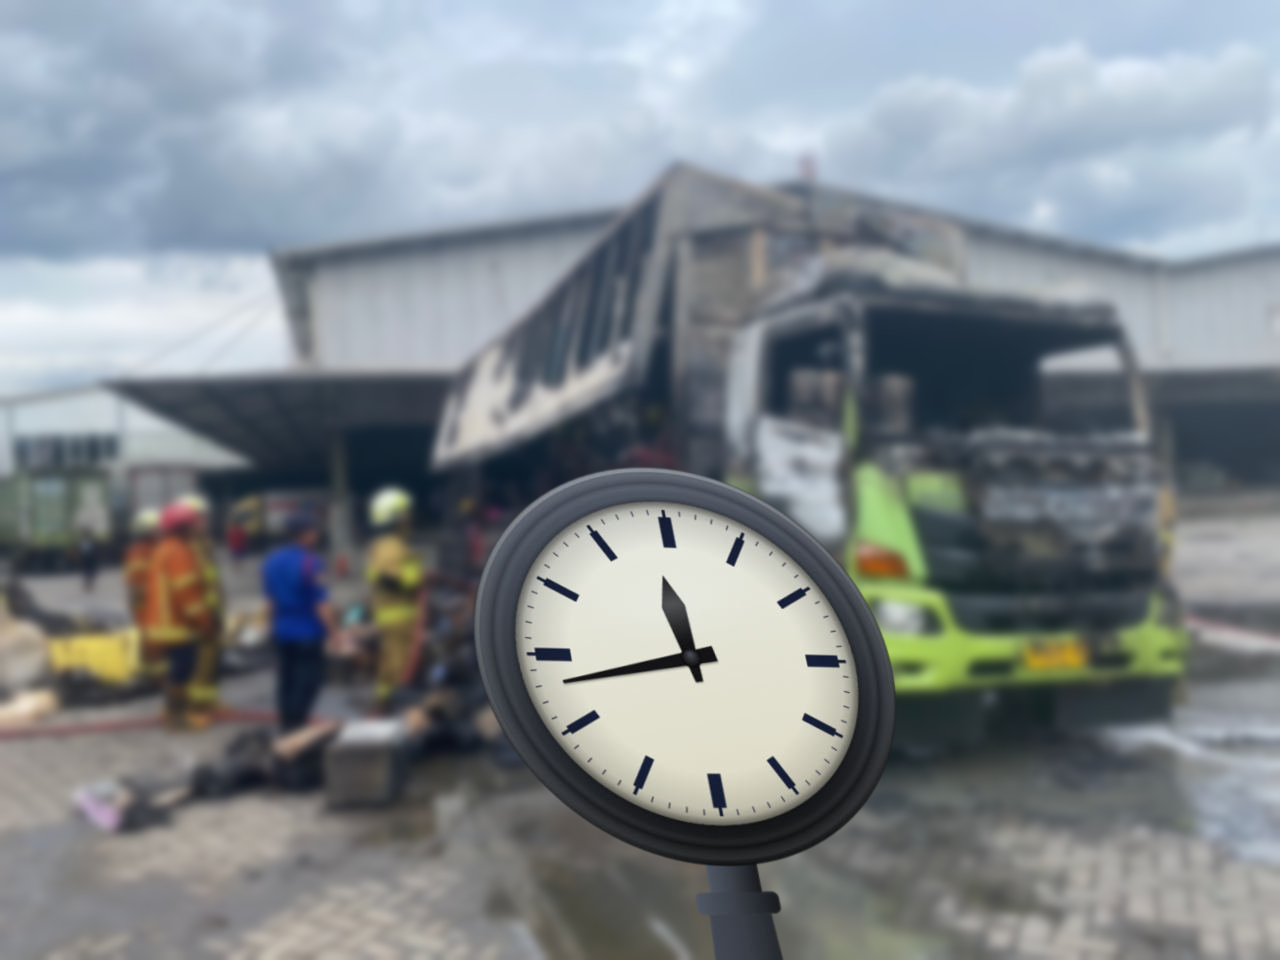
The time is 11h43
